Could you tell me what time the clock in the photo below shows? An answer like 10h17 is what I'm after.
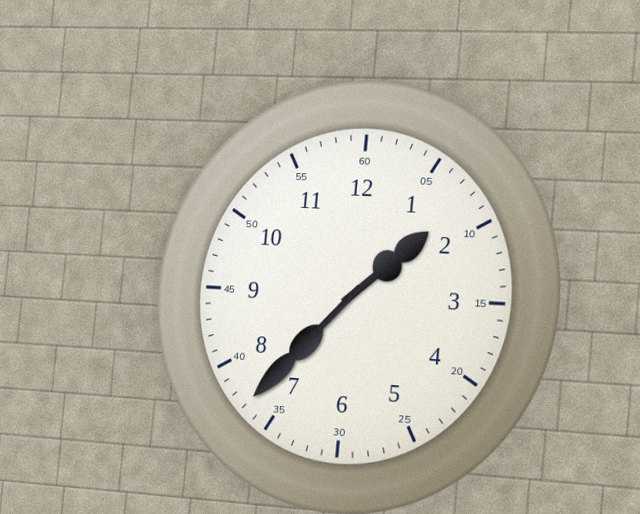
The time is 1h37
